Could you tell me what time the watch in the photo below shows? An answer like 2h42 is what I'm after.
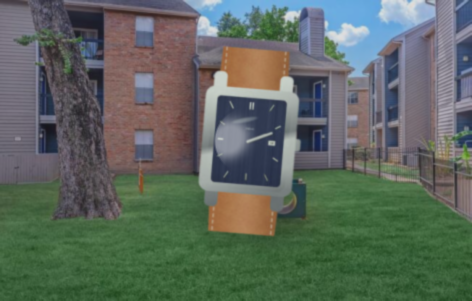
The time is 2h11
